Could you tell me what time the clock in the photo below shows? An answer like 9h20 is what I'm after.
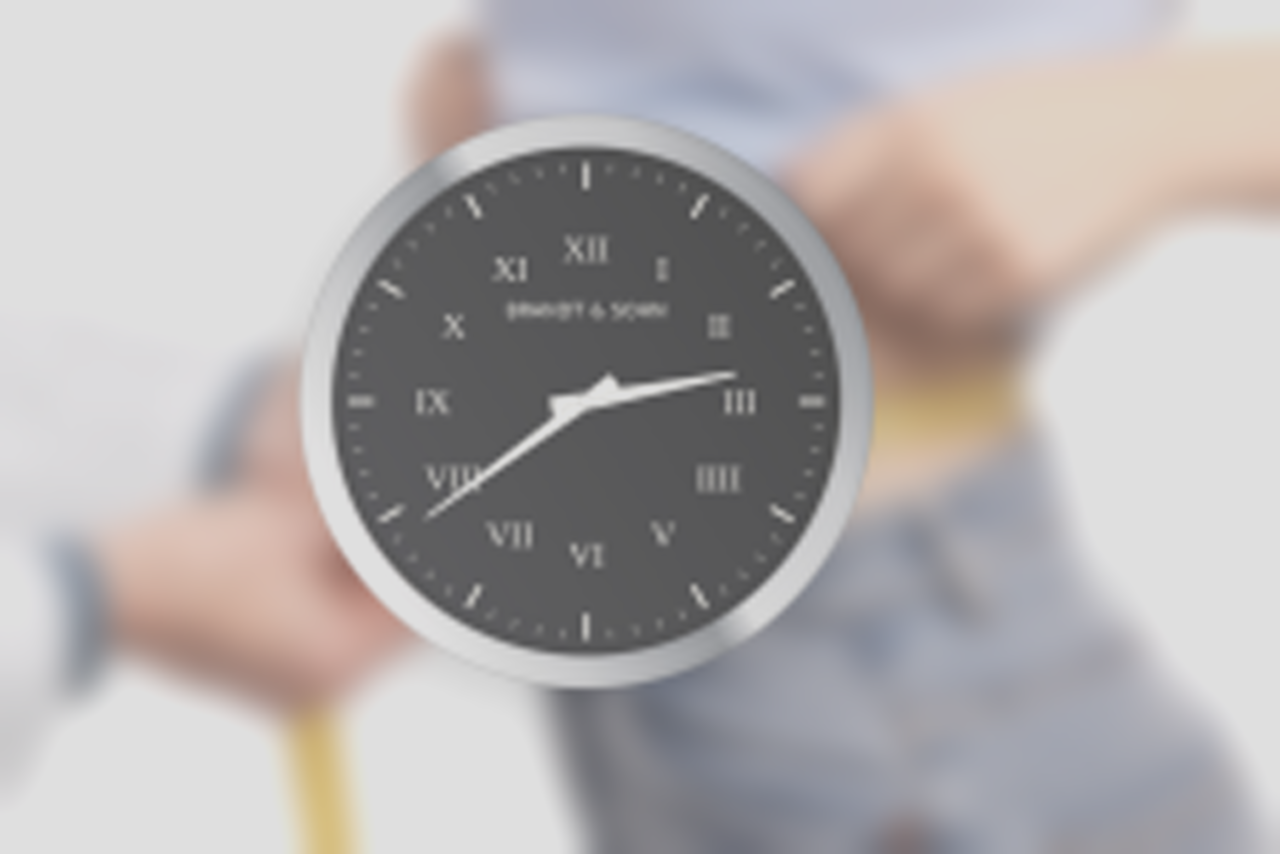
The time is 2h39
